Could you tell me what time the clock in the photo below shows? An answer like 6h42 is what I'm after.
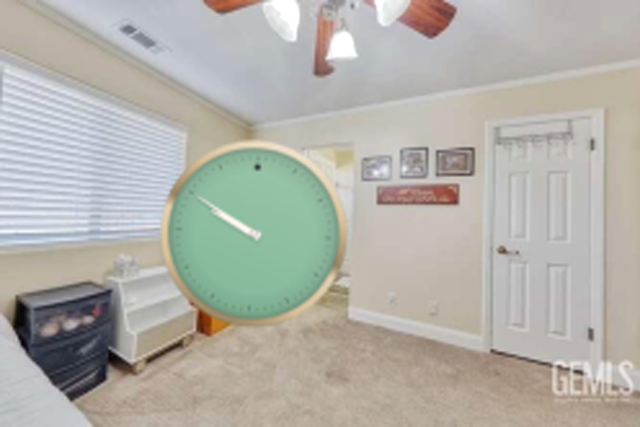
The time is 9h50
